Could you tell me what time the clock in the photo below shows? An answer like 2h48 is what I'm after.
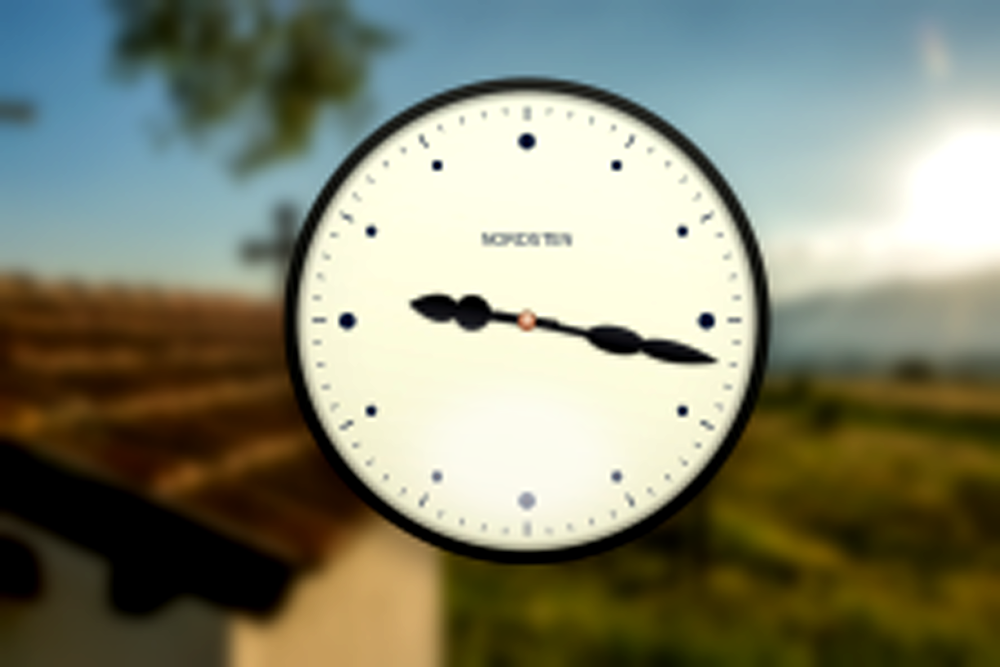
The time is 9h17
